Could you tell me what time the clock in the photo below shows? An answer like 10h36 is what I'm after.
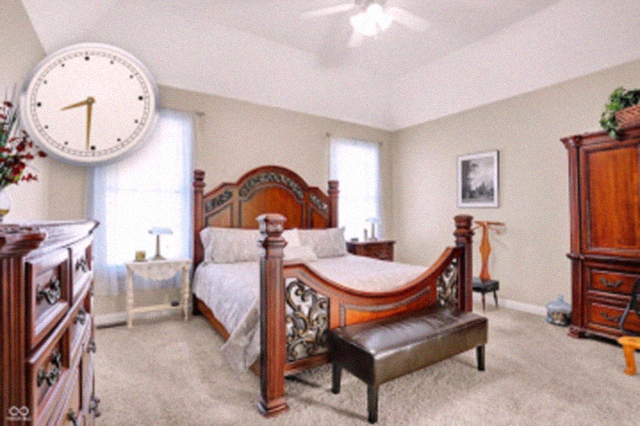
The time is 8h31
